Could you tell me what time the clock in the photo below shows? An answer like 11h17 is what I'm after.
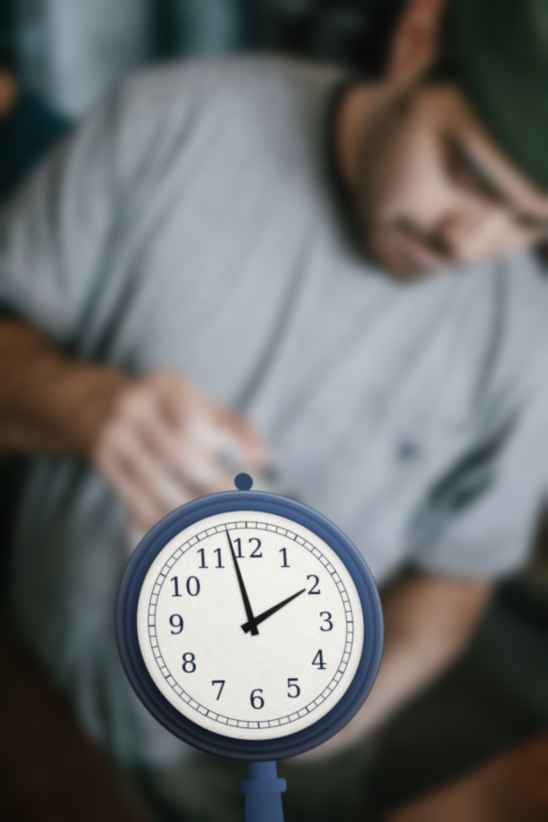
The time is 1h58
